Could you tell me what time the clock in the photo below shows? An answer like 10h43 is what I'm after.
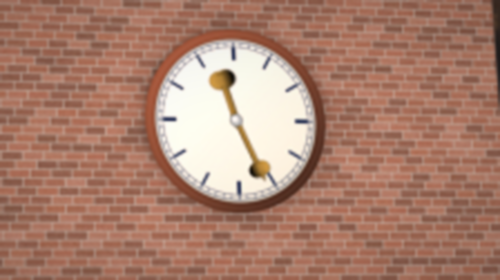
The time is 11h26
